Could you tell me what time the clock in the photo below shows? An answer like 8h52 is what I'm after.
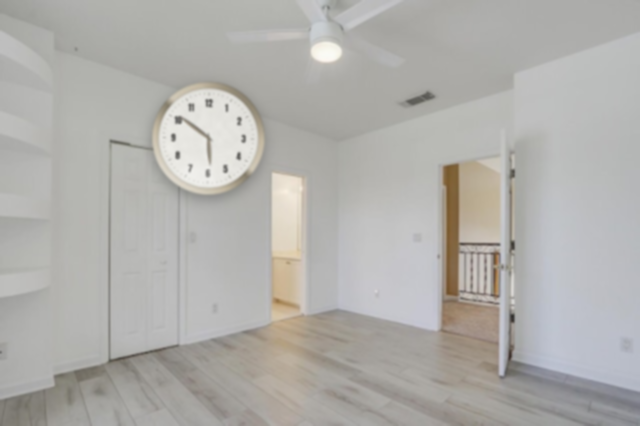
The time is 5h51
